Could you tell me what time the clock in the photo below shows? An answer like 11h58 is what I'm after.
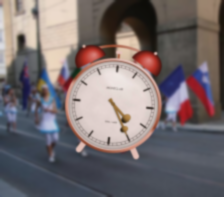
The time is 4h25
